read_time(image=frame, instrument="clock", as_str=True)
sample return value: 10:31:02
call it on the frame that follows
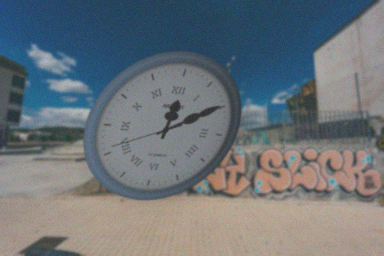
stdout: 12:09:41
